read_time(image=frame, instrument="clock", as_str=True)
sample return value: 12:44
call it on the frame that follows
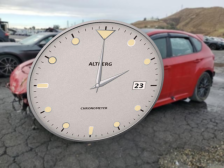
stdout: 2:00
